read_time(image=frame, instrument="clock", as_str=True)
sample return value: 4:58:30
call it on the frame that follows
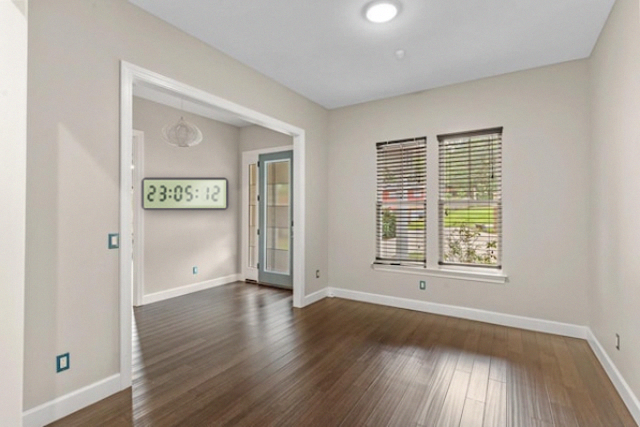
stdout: 23:05:12
